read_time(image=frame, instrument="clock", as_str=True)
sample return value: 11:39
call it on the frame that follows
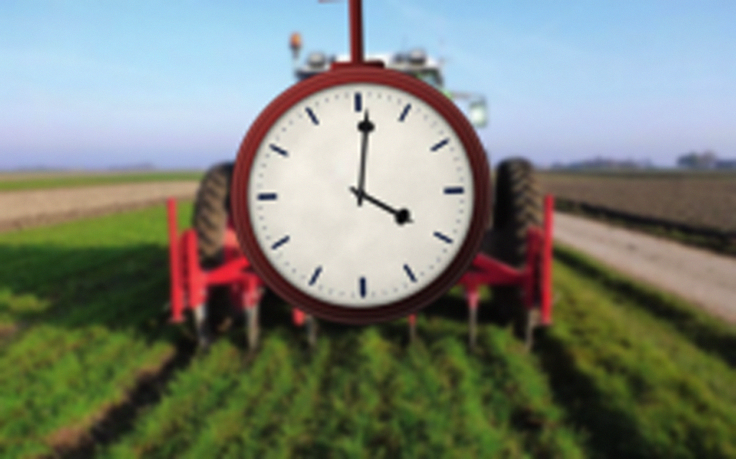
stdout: 4:01
